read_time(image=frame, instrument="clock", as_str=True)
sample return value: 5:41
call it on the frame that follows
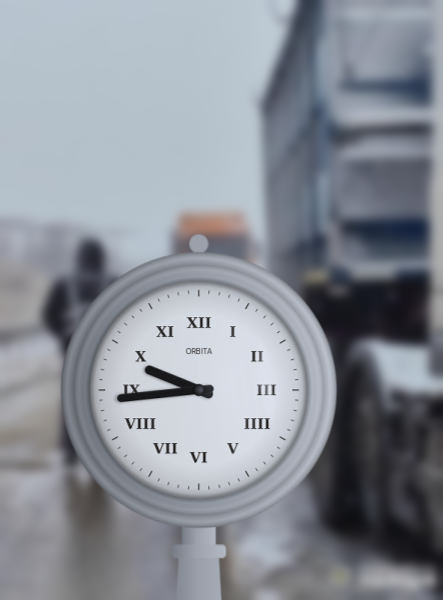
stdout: 9:44
